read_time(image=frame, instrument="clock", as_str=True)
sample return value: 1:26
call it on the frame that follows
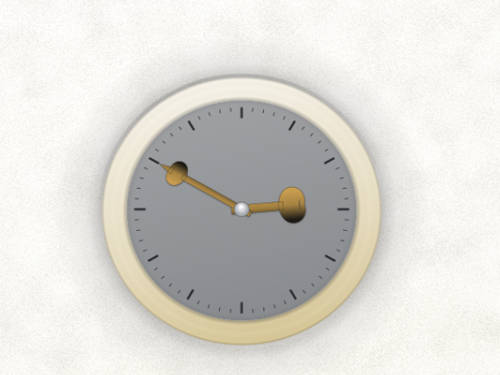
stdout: 2:50
